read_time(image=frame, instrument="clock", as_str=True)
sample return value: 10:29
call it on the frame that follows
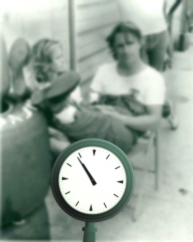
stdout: 10:54
